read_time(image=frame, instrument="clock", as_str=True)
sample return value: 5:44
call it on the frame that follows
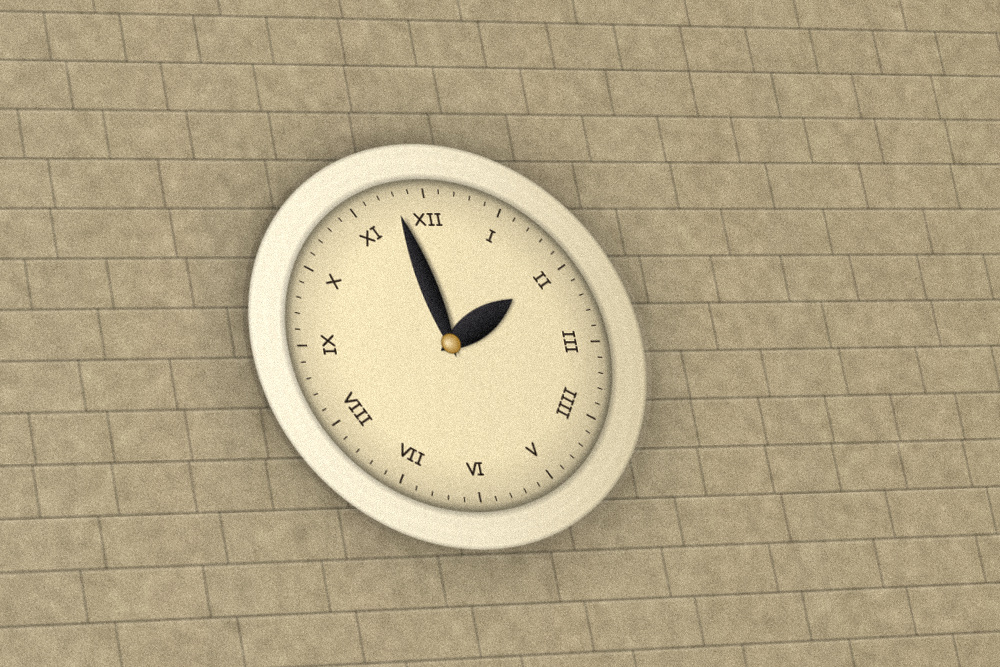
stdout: 1:58
